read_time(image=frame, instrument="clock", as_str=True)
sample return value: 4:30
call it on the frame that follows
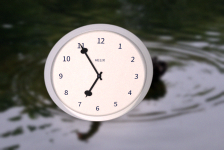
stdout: 6:55
